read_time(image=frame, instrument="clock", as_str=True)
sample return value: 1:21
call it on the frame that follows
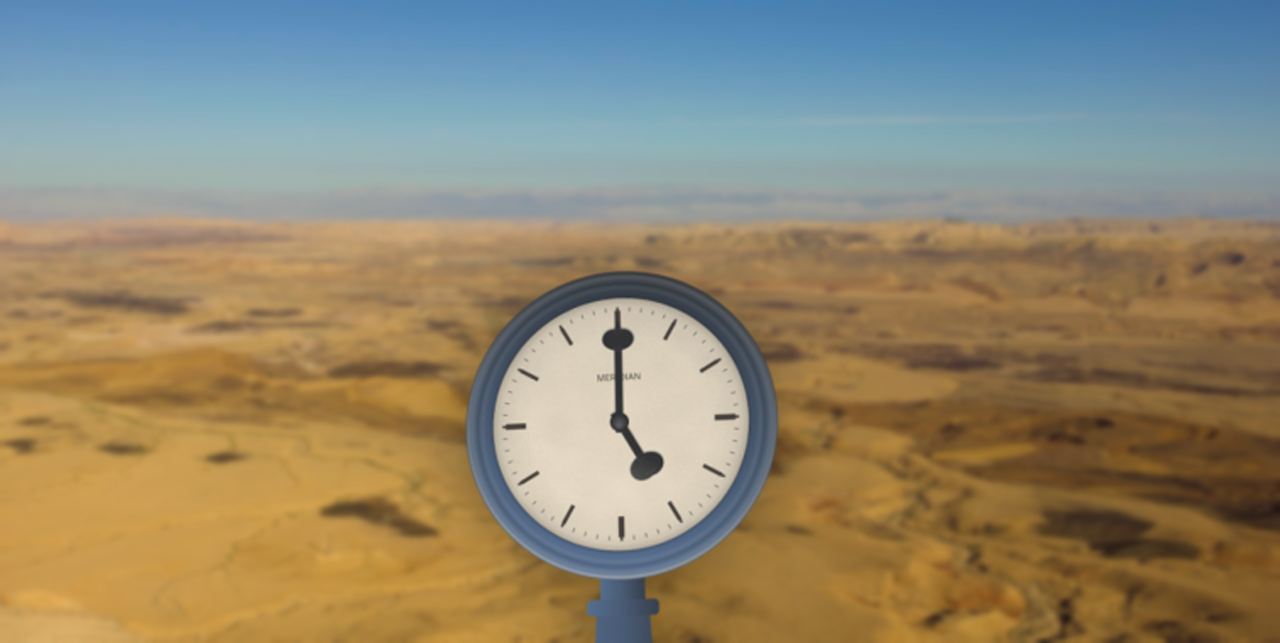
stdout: 5:00
